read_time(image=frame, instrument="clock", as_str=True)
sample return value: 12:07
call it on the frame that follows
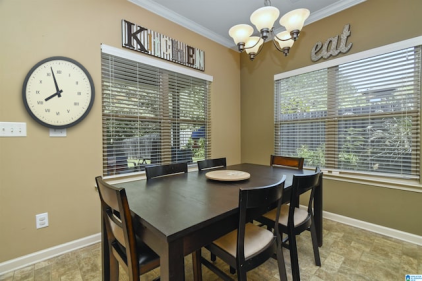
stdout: 7:57
